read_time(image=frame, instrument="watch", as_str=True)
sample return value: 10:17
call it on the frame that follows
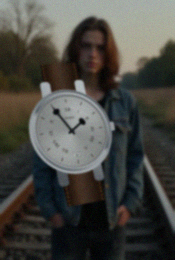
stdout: 1:55
